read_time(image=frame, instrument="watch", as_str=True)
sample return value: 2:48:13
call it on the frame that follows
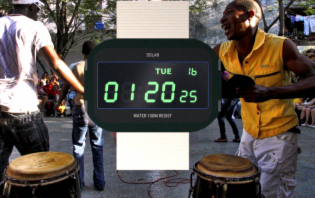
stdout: 1:20:25
